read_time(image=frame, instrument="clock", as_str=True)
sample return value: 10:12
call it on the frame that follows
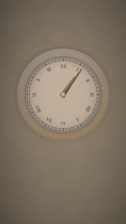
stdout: 1:06
